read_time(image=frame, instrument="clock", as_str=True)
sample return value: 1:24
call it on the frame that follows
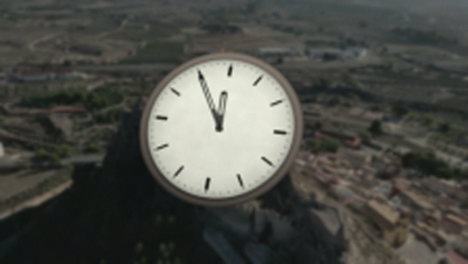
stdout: 11:55
